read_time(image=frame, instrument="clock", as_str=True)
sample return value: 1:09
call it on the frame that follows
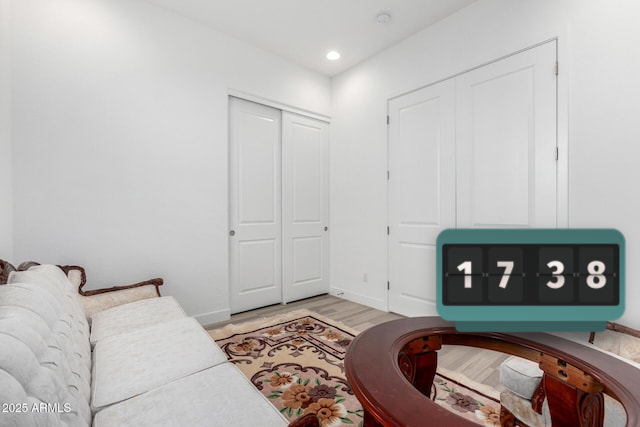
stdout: 17:38
